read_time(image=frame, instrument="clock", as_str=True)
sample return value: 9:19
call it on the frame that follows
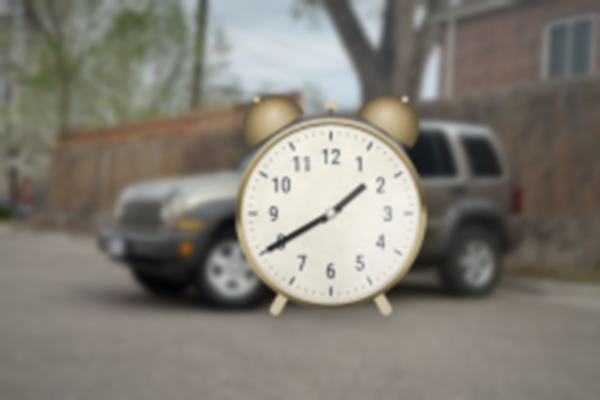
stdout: 1:40
